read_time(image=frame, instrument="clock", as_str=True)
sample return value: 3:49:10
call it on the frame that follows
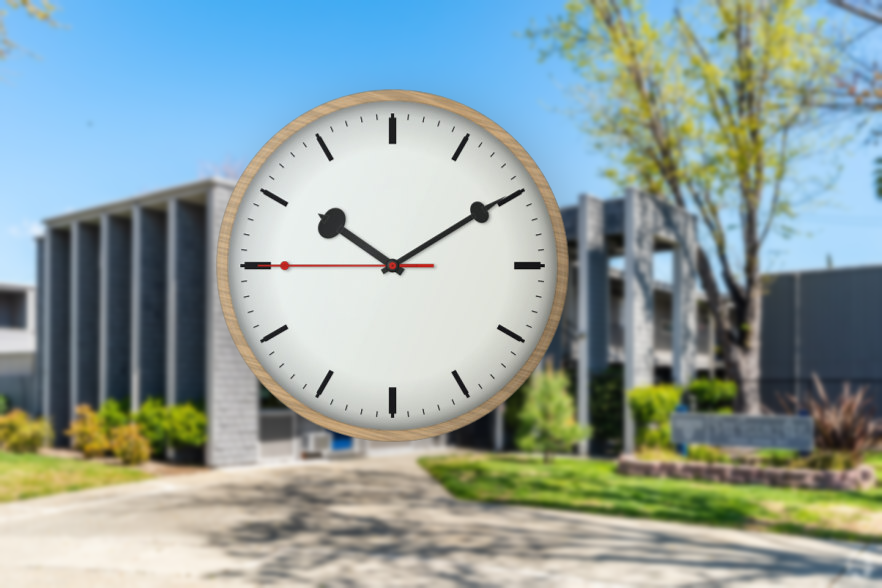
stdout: 10:09:45
